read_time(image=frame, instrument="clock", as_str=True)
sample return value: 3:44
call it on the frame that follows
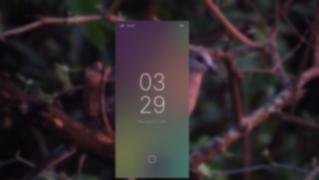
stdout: 3:29
